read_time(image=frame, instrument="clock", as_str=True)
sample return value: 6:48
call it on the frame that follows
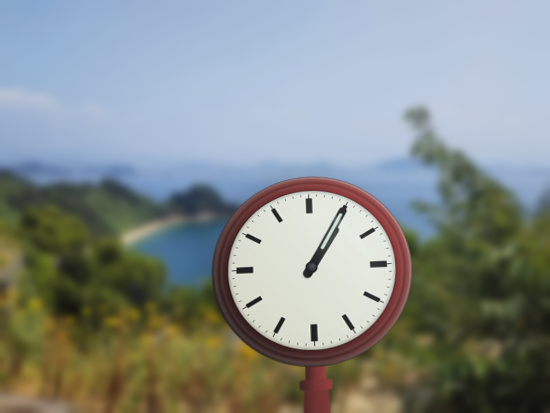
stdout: 1:05
